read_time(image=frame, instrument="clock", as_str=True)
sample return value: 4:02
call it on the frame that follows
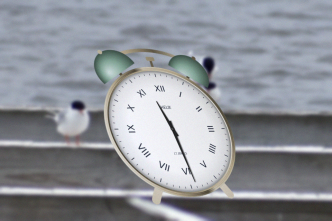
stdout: 11:29
